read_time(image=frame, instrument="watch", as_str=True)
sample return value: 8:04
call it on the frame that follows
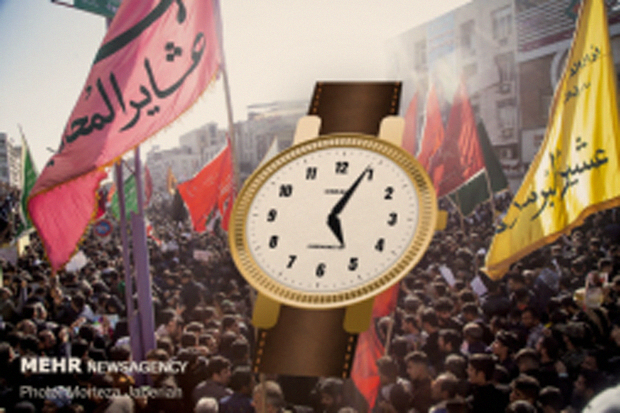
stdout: 5:04
